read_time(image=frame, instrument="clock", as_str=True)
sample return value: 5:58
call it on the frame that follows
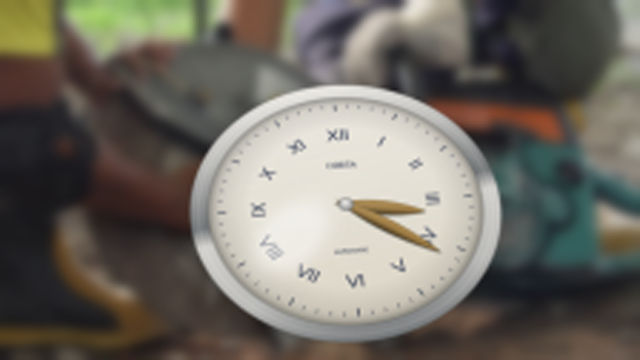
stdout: 3:21
